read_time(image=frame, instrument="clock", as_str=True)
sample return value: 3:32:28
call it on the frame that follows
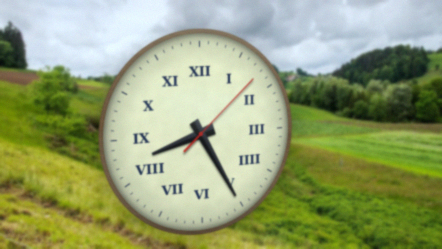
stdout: 8:25:08
